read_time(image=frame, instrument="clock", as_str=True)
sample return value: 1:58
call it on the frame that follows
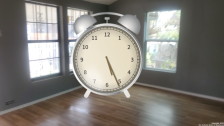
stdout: 5:26
